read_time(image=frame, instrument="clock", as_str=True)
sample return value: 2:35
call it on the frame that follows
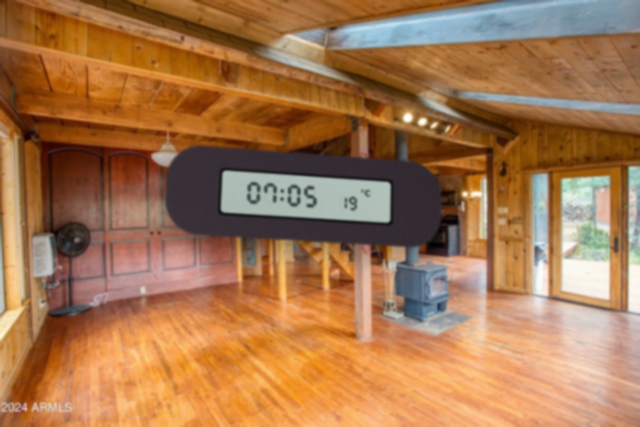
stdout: 7:05
